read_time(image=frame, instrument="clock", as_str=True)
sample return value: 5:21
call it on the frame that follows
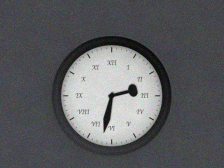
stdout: 2:32
